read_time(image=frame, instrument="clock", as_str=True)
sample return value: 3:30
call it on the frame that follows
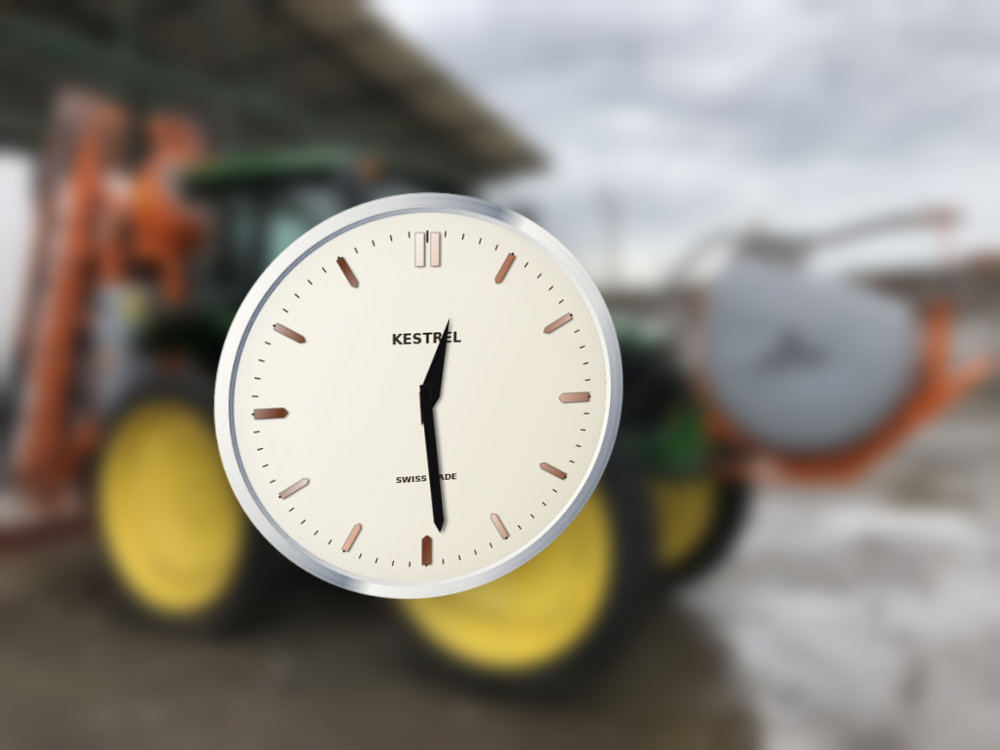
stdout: 12:29
